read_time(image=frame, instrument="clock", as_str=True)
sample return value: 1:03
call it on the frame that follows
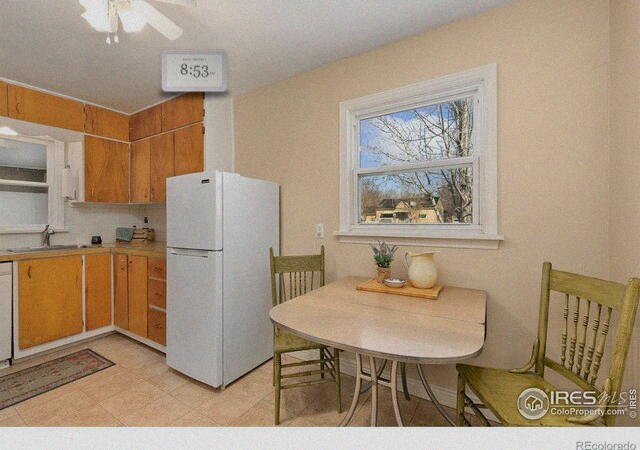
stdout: 8:53
